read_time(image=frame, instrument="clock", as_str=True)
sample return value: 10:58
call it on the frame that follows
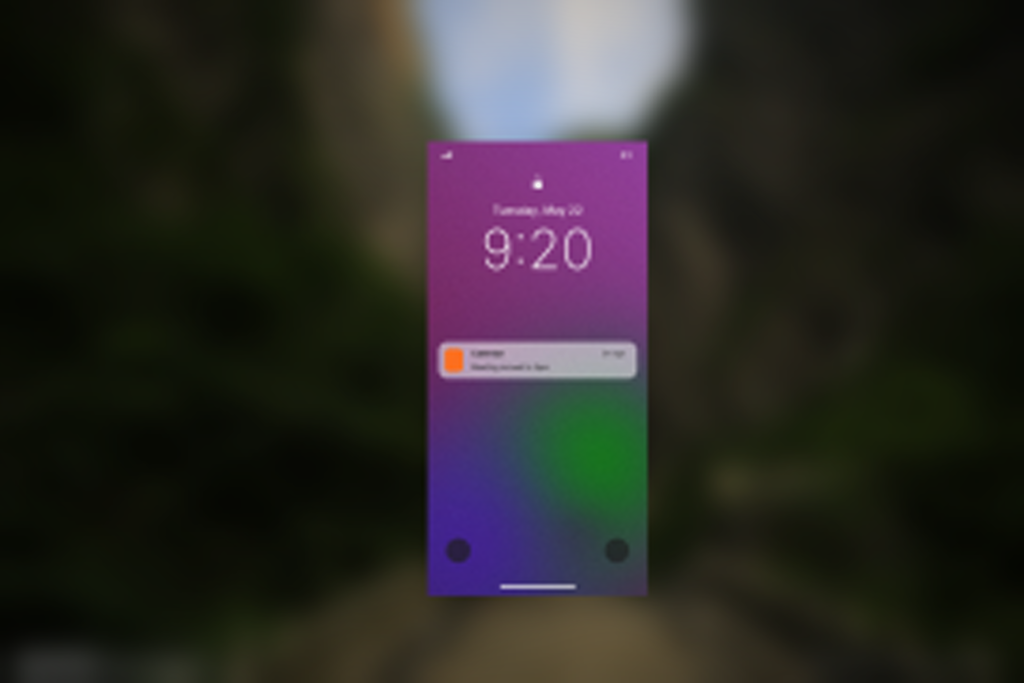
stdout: 9:20
